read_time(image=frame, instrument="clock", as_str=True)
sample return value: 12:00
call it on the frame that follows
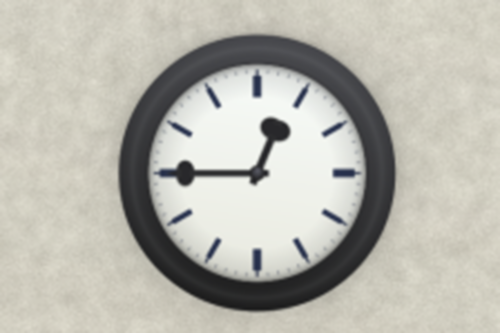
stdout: 12:45
